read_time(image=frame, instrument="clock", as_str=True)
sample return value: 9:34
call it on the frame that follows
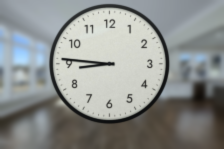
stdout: 8:46
